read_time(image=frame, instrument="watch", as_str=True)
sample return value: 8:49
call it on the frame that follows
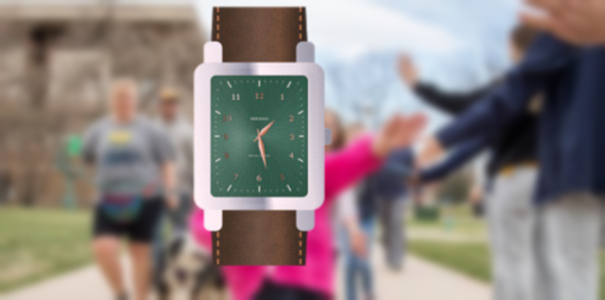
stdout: 1:28
